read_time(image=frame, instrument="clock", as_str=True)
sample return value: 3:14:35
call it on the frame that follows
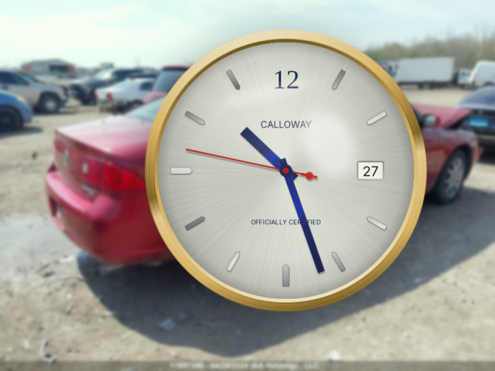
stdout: 10:26:47
